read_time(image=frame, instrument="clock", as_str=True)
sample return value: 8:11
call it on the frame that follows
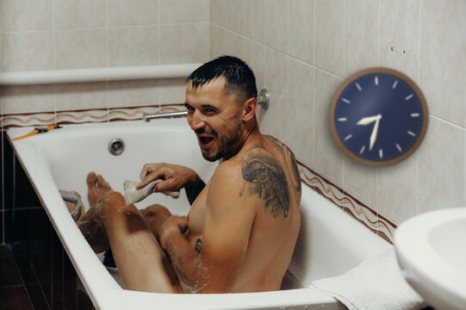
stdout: 8:33
